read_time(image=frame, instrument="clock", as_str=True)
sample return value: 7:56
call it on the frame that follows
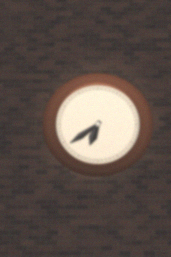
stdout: 6:39
